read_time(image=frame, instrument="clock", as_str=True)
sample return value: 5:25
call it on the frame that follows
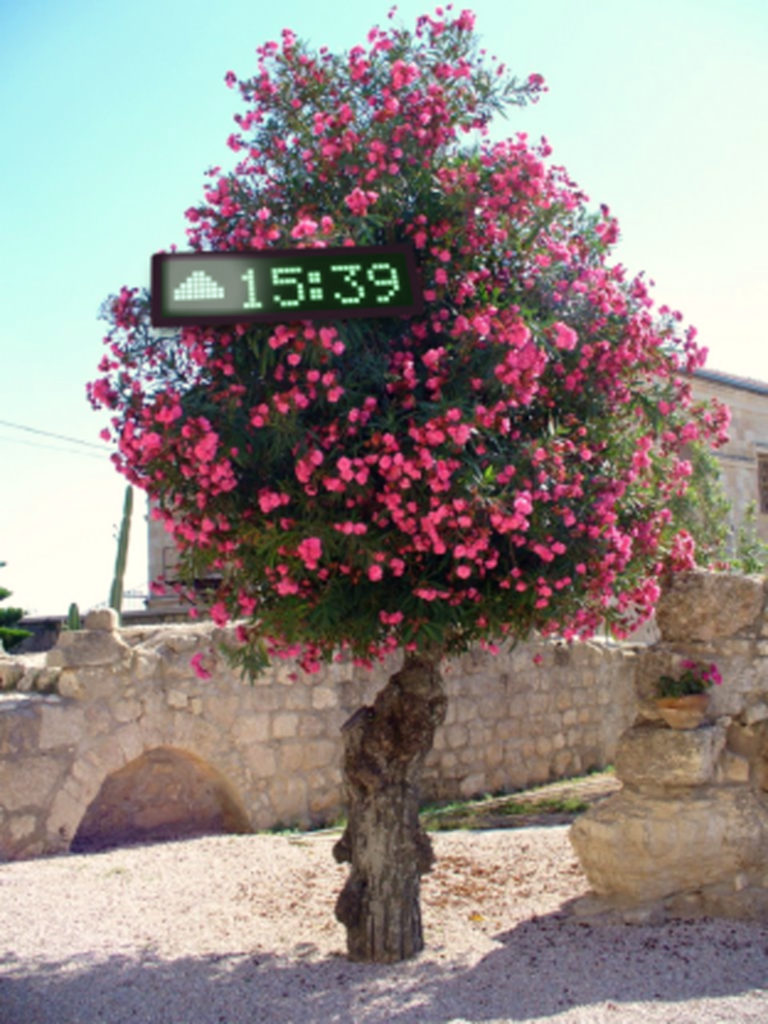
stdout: 15:39
